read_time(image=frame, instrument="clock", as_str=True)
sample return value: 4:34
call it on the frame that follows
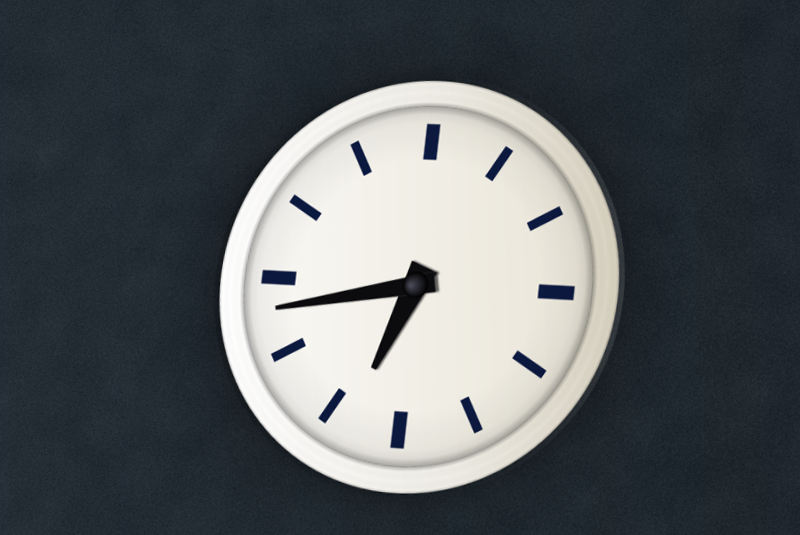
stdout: 6:43
